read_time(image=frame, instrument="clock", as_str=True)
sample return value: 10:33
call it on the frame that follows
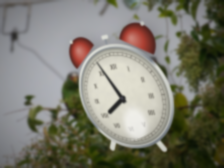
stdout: 7:56
